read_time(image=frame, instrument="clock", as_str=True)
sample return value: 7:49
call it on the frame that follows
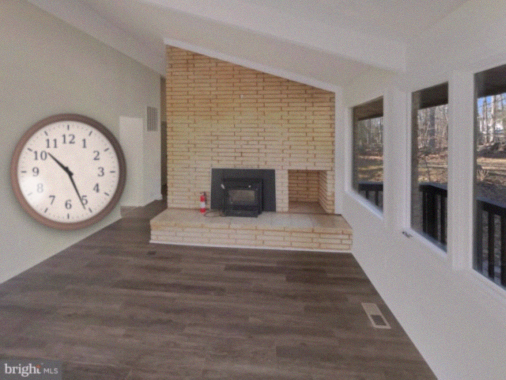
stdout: 10:26
